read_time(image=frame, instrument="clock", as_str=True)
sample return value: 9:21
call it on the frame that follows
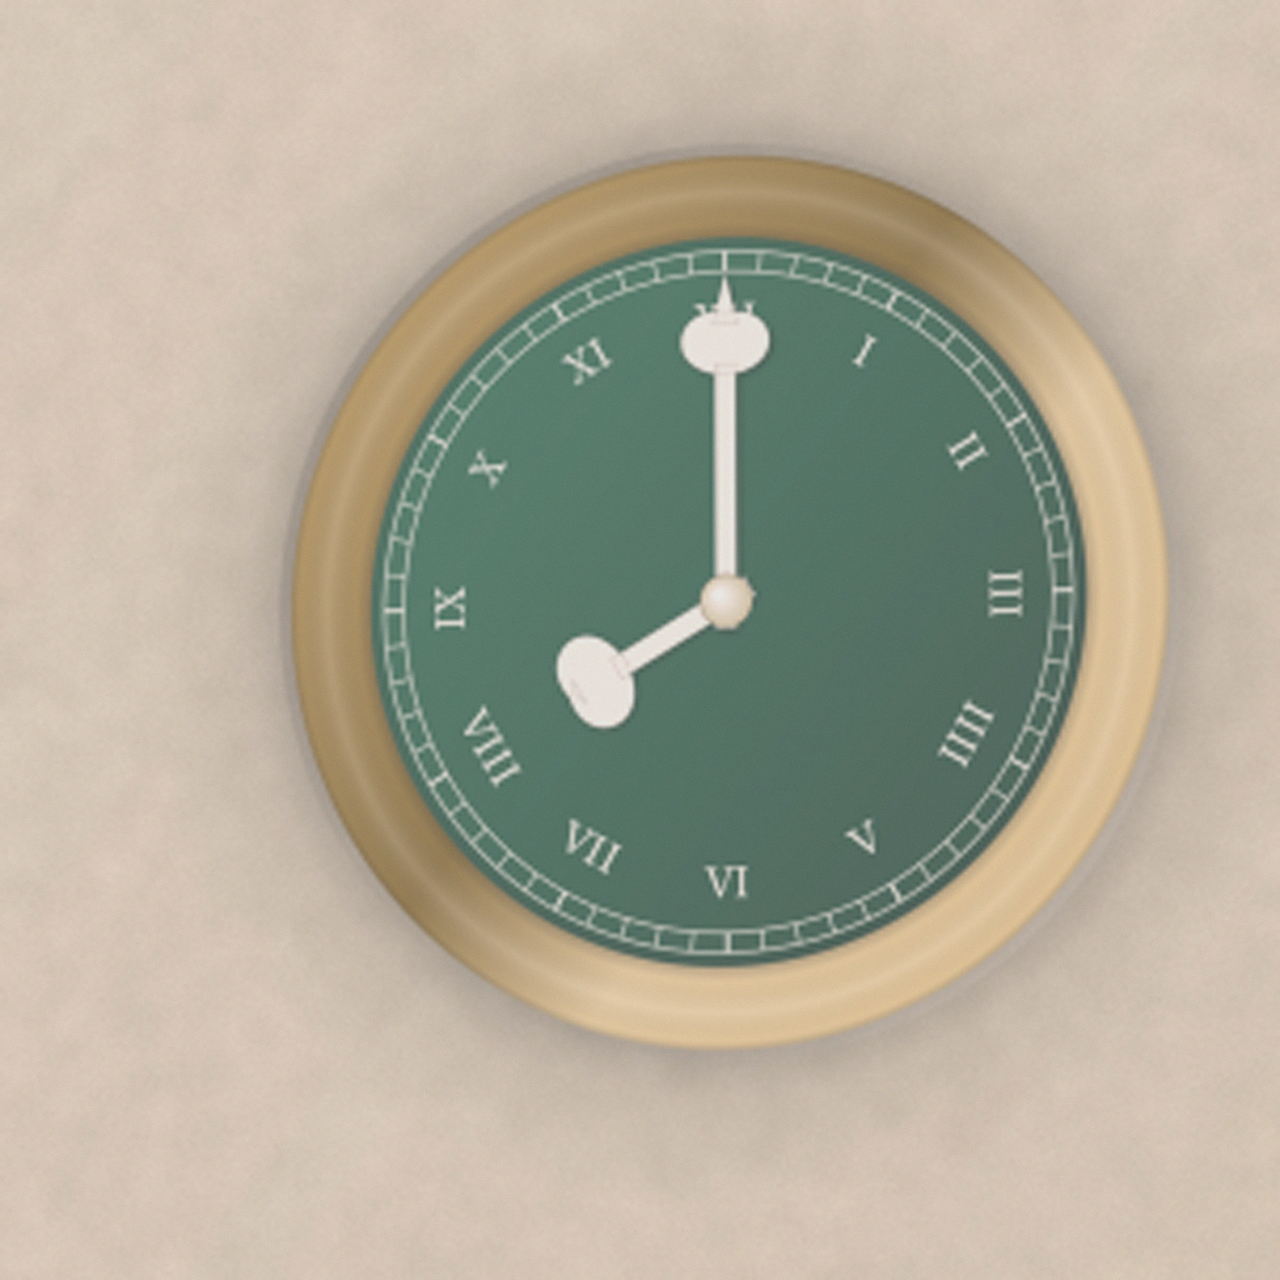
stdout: 8:00
